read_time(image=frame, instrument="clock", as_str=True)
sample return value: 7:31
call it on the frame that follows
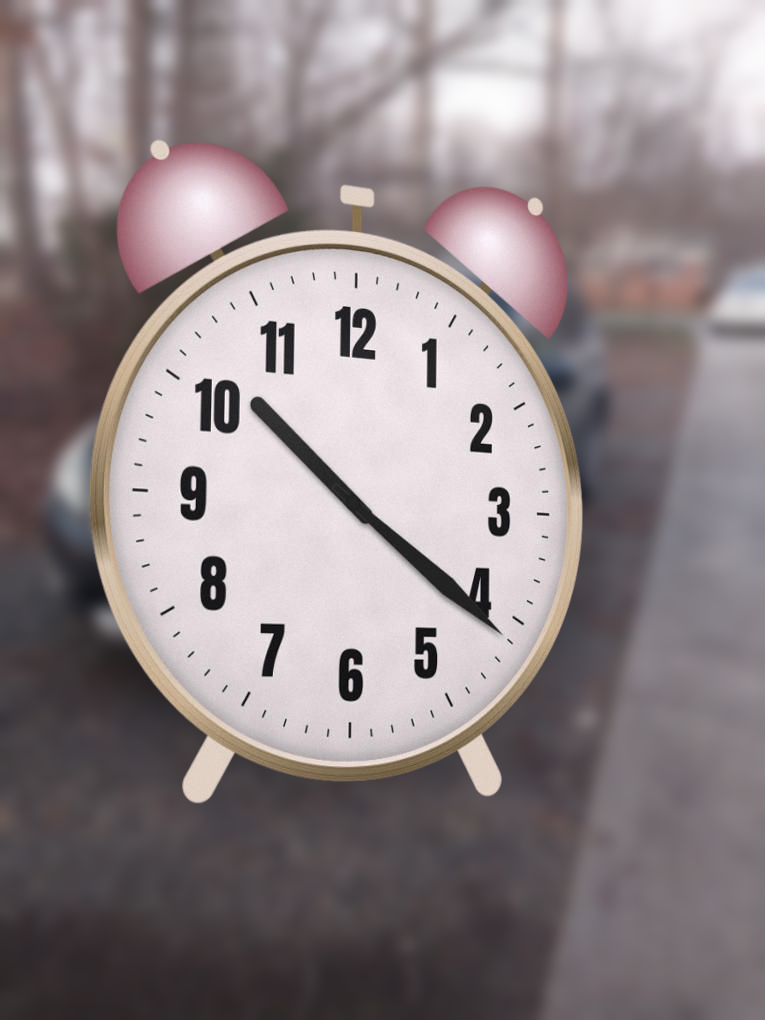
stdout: 10:21
